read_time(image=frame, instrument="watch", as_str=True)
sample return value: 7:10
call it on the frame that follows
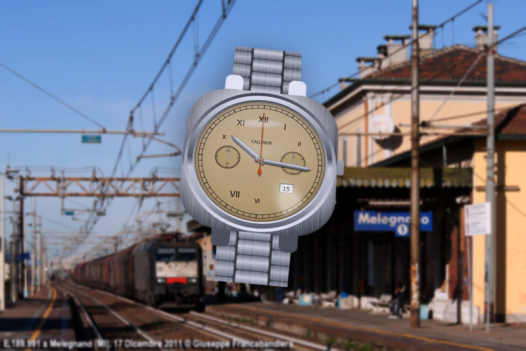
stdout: 10:16
